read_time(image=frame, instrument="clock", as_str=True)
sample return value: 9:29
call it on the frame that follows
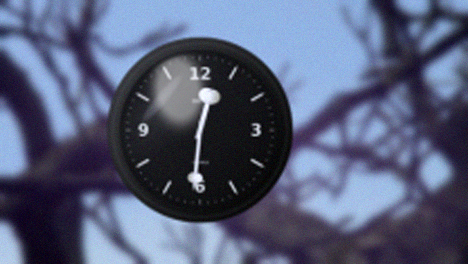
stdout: 12:31
